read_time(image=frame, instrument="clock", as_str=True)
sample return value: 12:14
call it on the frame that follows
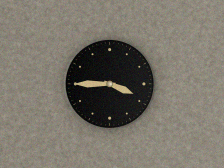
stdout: 3:45
